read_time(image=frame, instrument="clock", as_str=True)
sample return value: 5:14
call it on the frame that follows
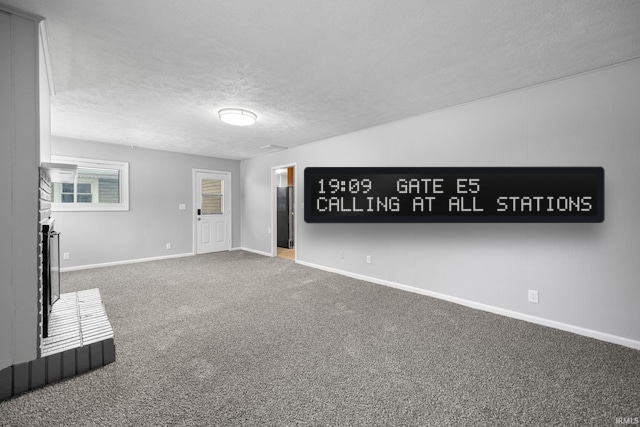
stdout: 19:09
